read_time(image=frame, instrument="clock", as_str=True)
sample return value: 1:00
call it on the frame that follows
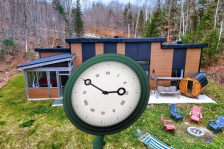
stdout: 2:50
